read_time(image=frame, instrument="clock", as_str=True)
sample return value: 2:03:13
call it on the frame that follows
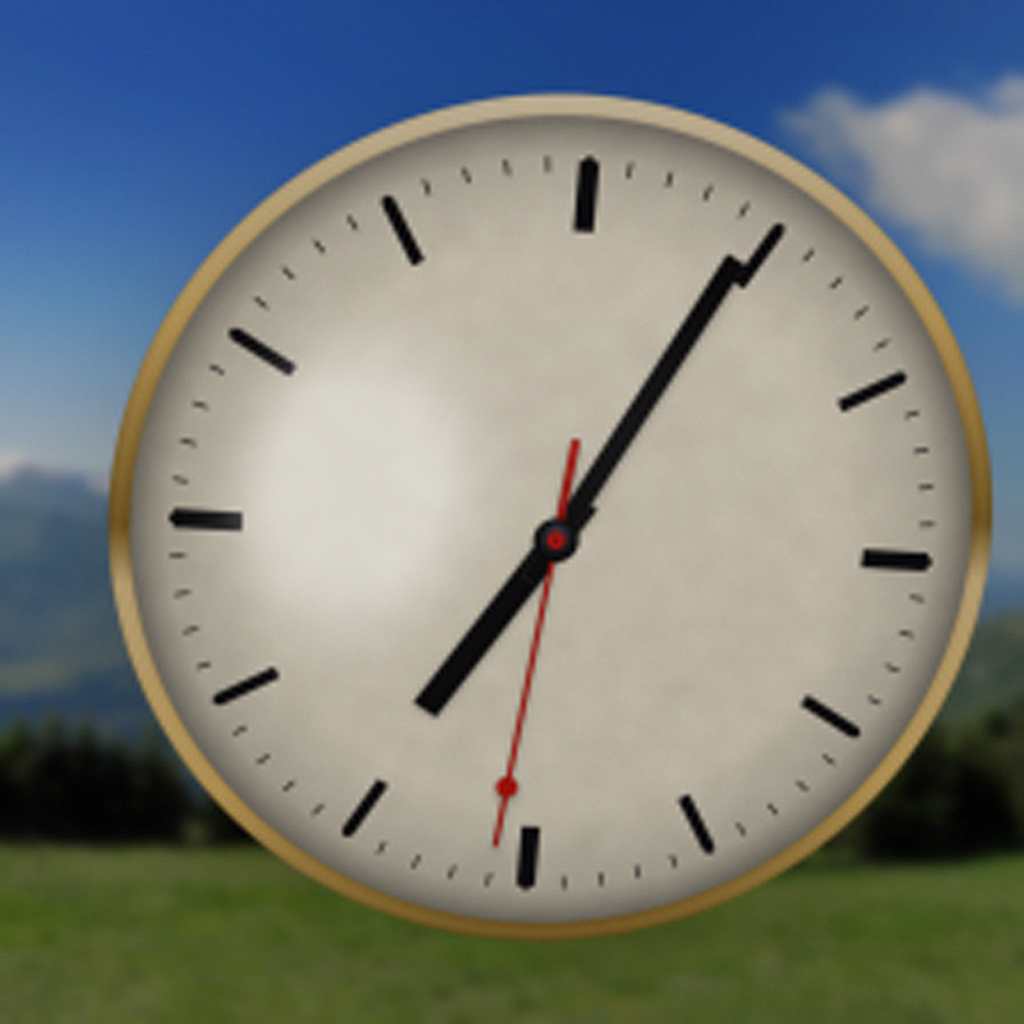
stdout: 7:04:31
